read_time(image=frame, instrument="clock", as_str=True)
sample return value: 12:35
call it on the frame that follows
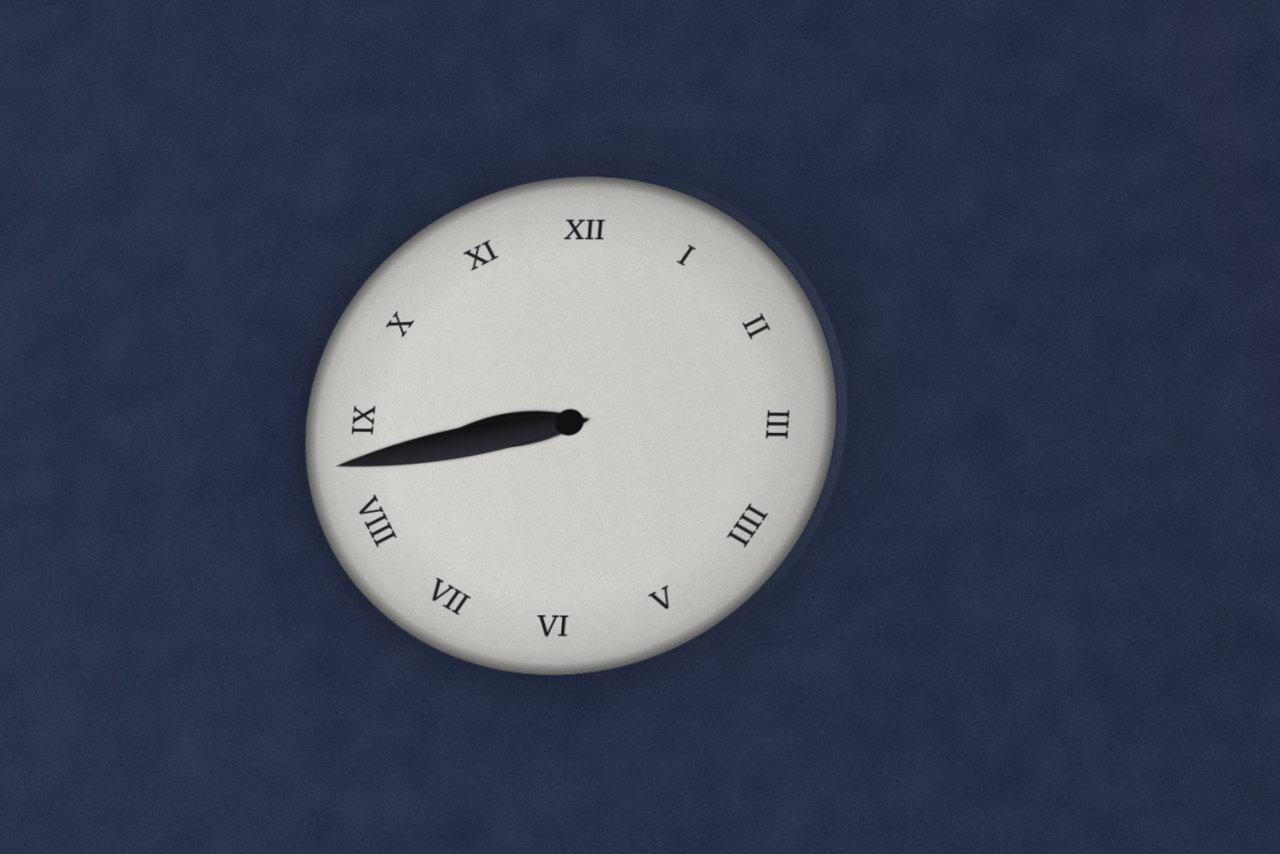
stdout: 8:43
